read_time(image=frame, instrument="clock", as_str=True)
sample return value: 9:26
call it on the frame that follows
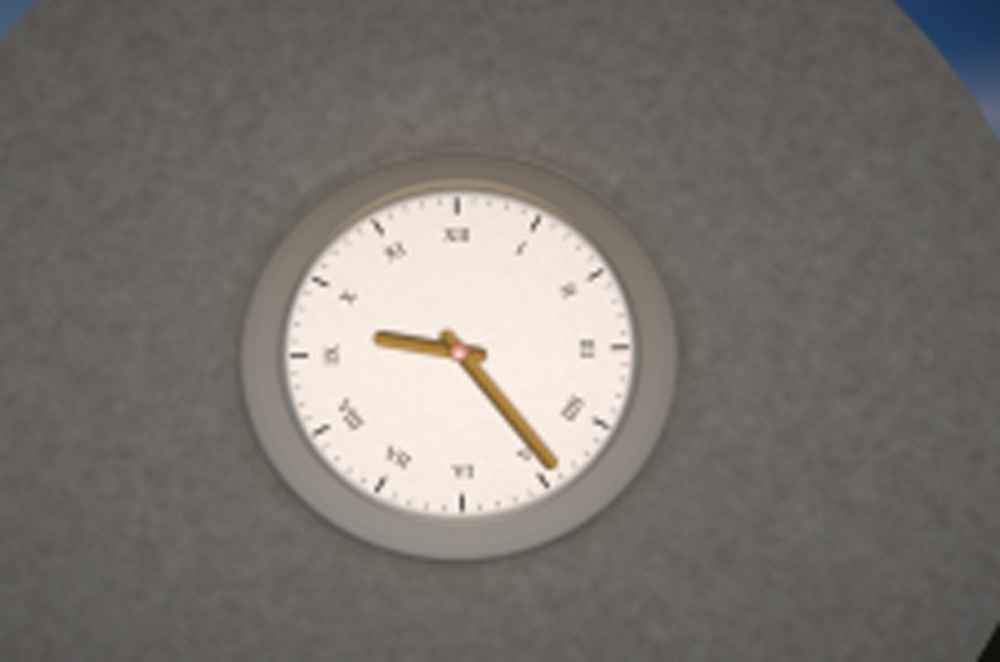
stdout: 9:24
